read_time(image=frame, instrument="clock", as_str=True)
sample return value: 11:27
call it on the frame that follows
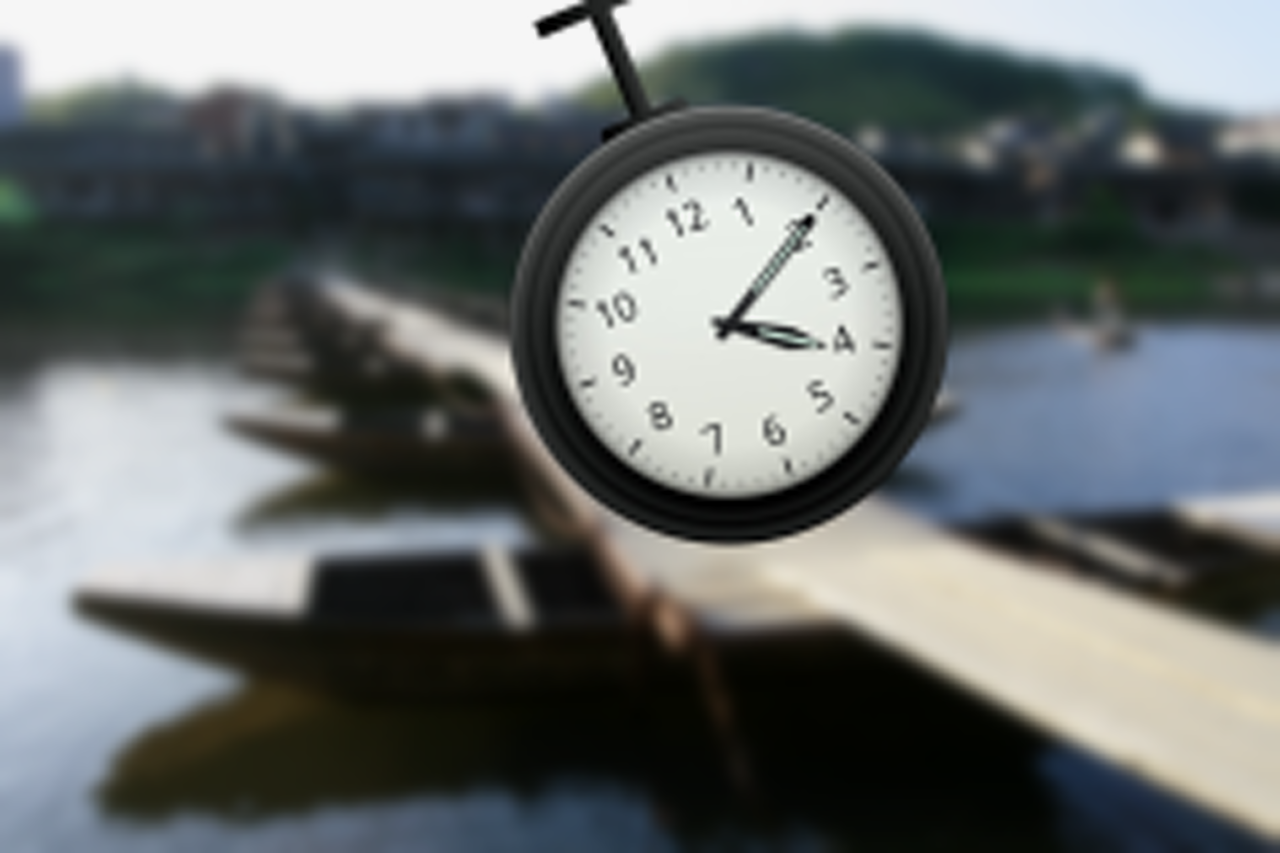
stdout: 4:10
